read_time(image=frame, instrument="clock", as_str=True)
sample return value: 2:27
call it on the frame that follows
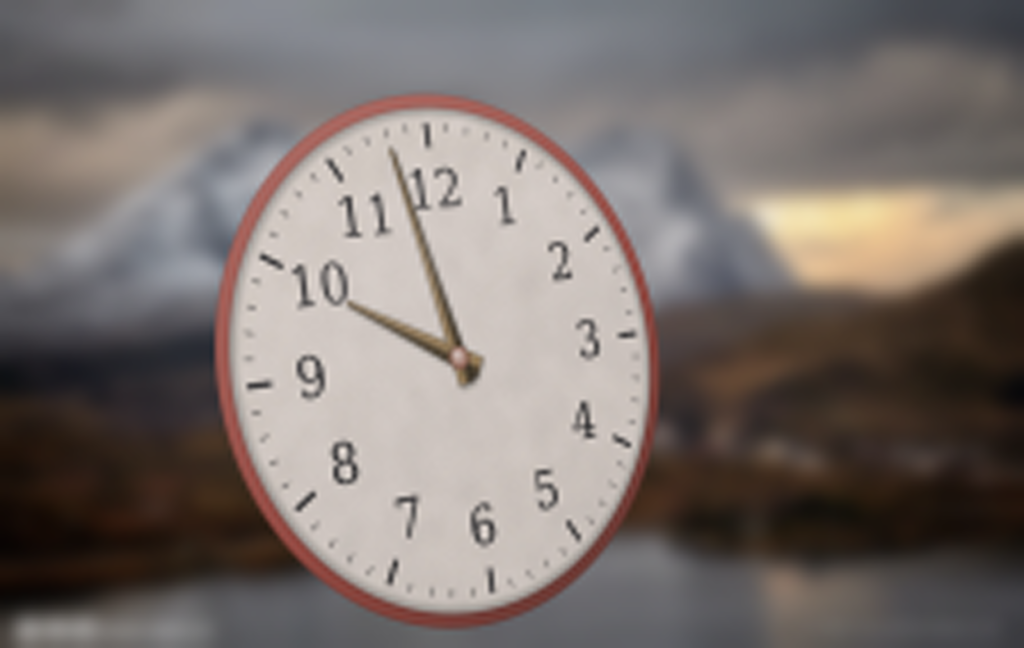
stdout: 9:58
